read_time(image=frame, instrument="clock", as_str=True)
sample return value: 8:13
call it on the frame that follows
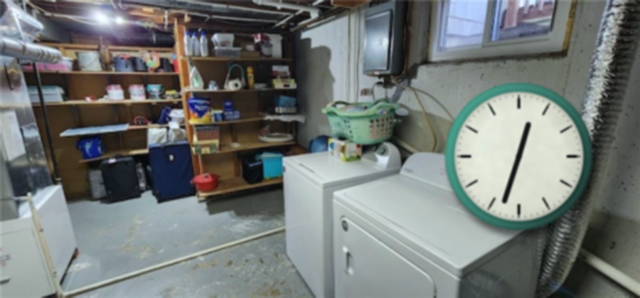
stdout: 12:33
